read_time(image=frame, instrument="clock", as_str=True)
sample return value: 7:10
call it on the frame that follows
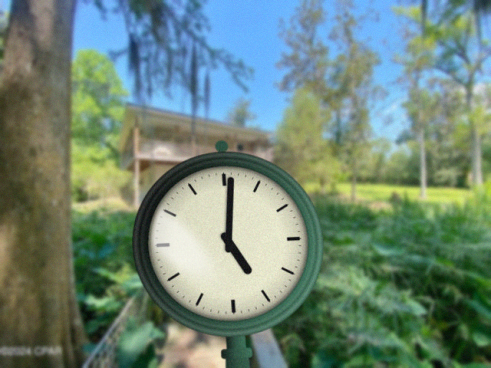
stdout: 5:01
